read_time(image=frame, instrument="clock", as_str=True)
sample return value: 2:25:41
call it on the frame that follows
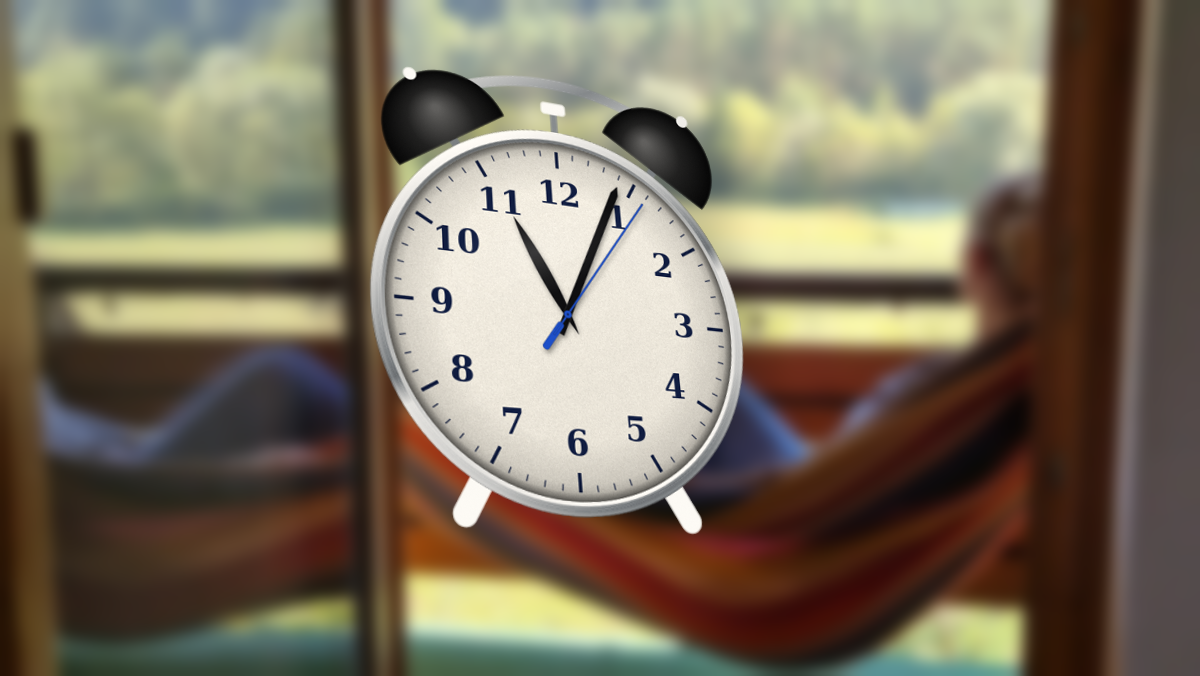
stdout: 11:04:06
